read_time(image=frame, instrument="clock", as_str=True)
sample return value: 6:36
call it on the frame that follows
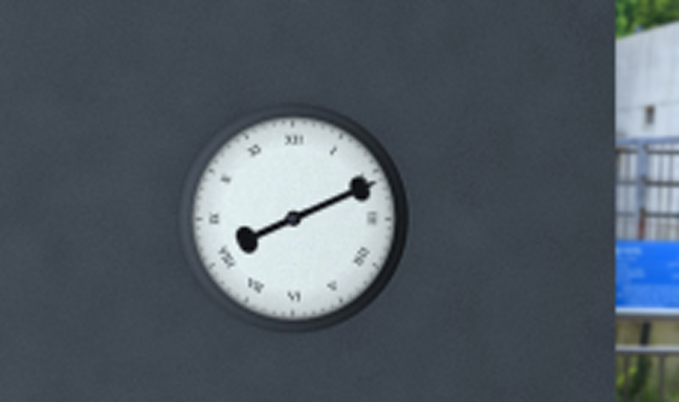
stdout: 8:11
